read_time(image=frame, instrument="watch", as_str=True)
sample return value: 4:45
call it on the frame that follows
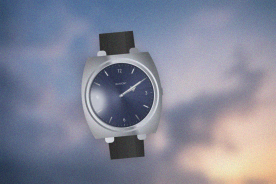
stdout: 2:10
